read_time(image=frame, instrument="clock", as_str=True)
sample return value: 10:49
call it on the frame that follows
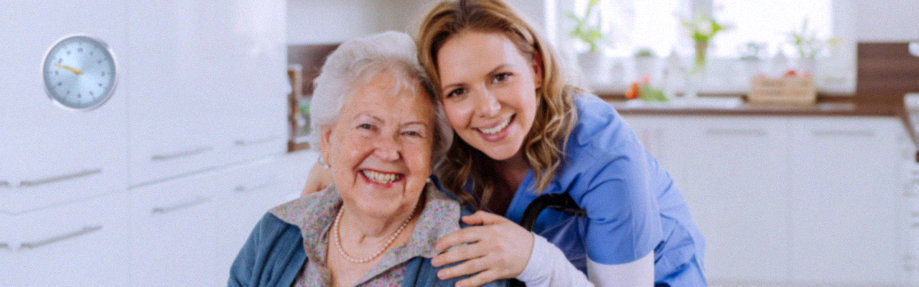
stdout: 9:48
